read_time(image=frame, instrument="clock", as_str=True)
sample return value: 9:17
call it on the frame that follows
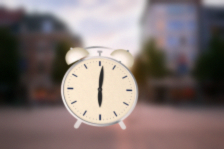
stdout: 6:01
